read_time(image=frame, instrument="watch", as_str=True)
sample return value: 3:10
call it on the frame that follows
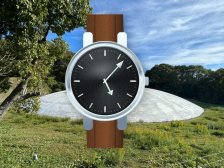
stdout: 5:07
